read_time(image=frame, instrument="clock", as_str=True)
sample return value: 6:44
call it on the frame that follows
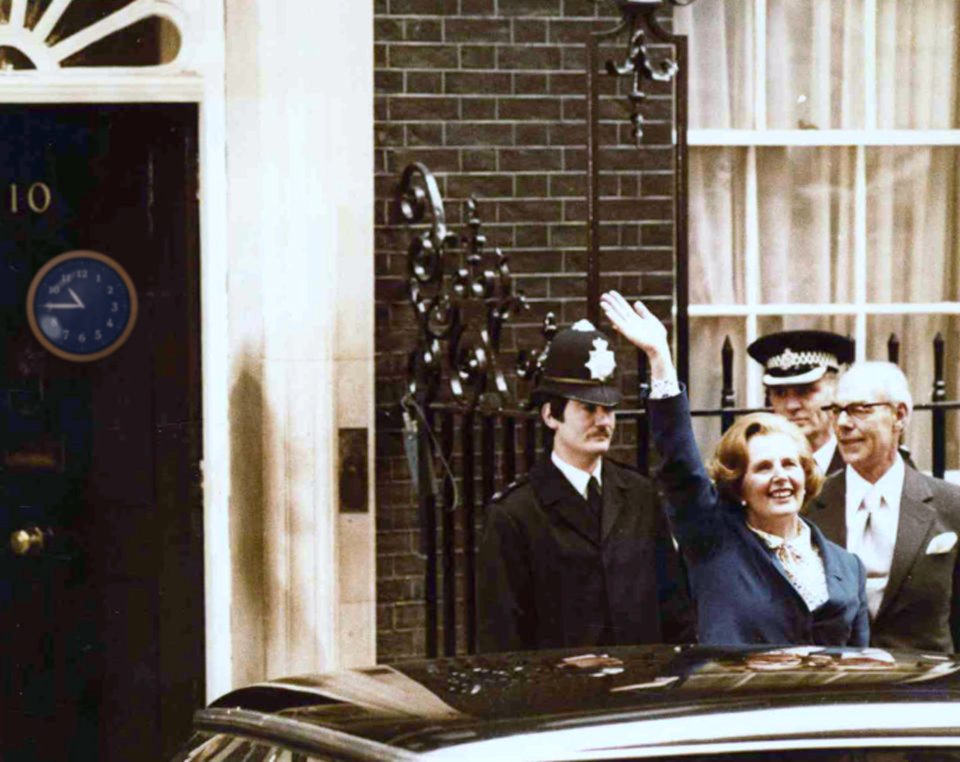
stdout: 10:45
